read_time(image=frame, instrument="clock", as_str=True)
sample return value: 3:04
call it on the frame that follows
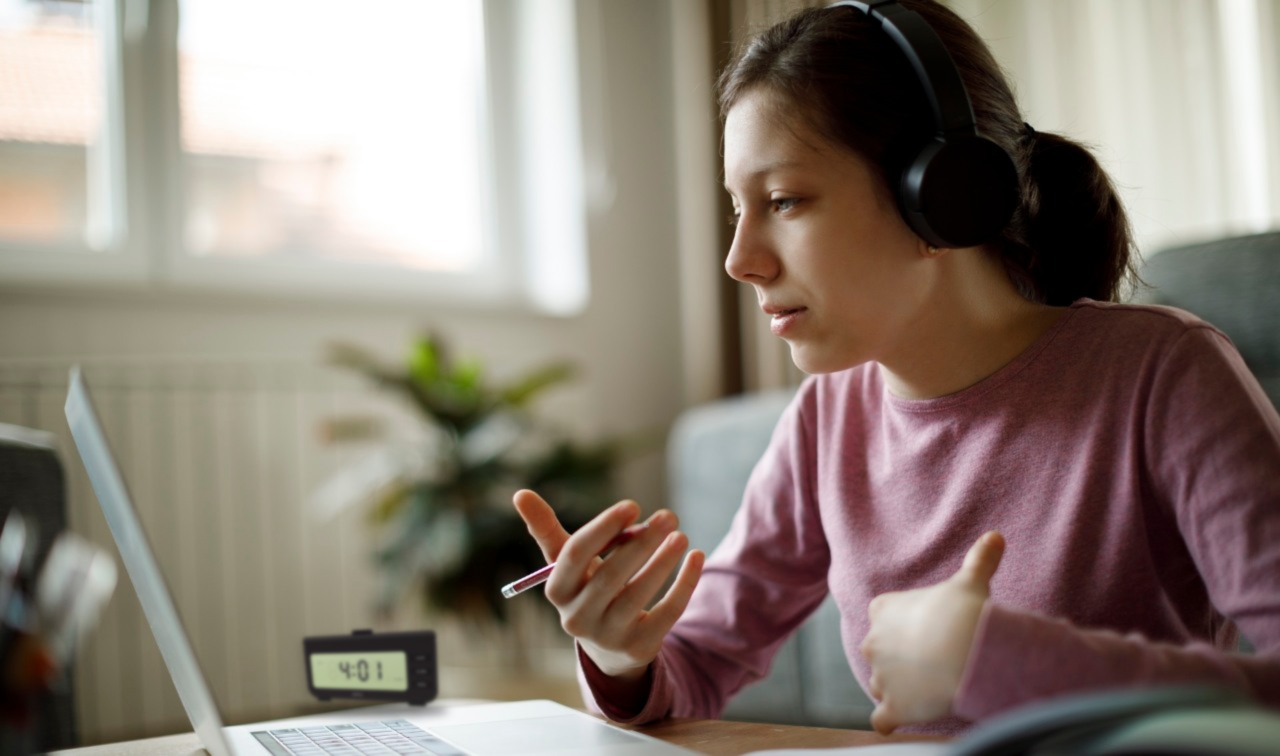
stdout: 4:01
